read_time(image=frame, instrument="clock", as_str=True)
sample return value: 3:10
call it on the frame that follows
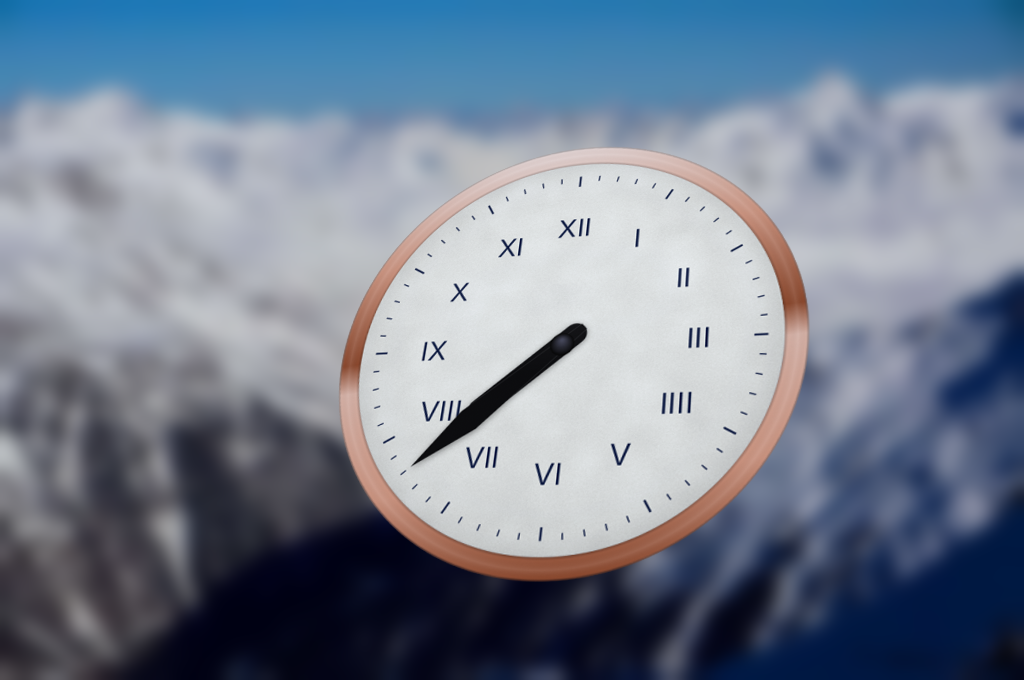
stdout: 7:38
